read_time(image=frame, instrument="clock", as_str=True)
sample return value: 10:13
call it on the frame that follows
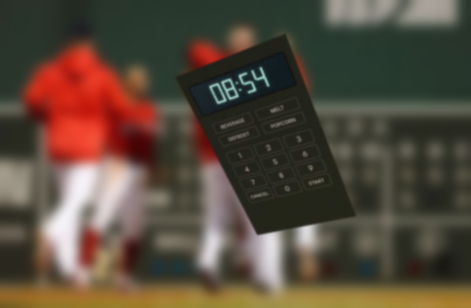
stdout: 8:54
